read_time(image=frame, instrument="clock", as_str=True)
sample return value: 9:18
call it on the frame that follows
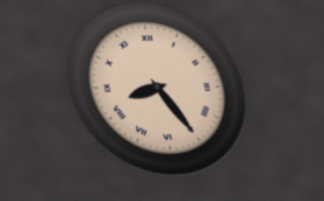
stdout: 8:25
